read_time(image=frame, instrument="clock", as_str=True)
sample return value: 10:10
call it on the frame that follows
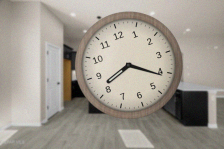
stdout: 8:21
